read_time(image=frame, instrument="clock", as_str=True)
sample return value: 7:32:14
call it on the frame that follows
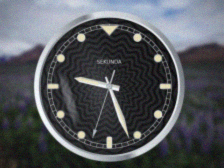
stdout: 9:26:33
